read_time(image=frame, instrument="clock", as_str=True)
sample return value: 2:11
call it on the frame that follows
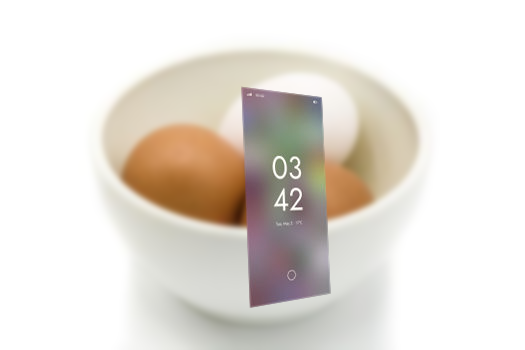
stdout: 3:42
